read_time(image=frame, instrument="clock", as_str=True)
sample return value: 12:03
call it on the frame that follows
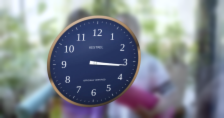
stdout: 3:16
